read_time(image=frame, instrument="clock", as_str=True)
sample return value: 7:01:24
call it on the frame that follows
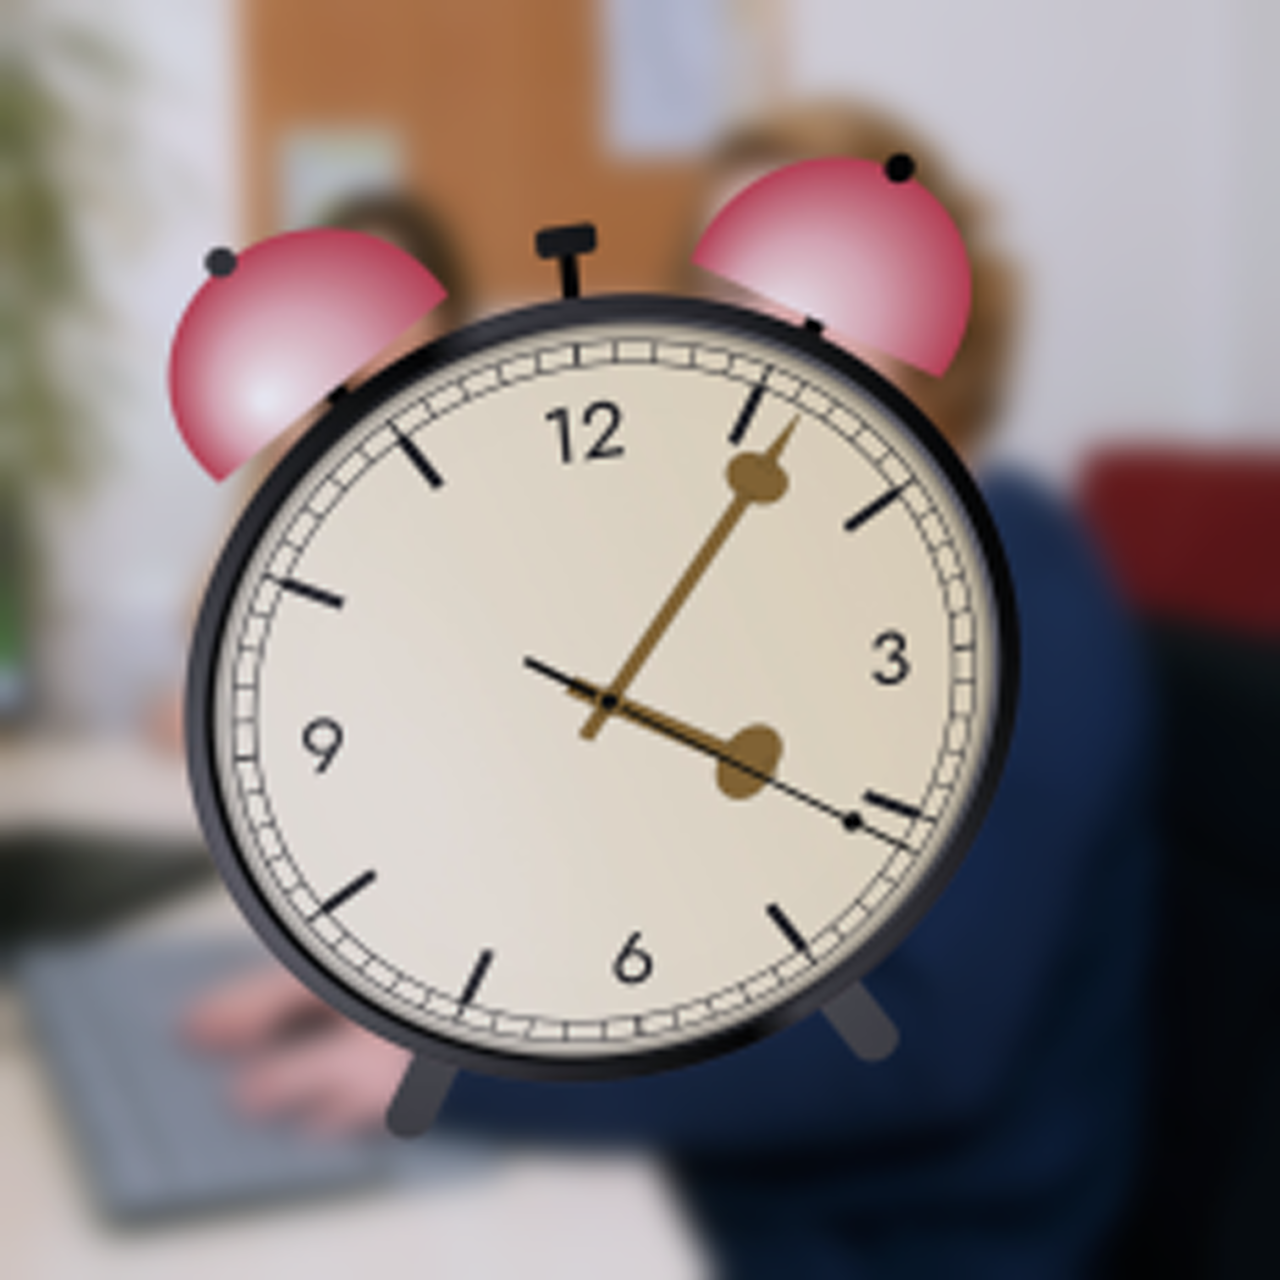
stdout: 4:06:21
